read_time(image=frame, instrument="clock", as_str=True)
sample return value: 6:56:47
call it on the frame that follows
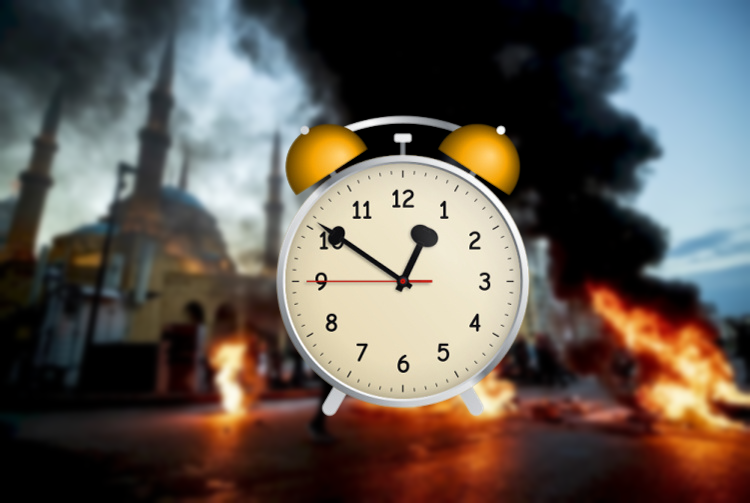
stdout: 12:50:45
